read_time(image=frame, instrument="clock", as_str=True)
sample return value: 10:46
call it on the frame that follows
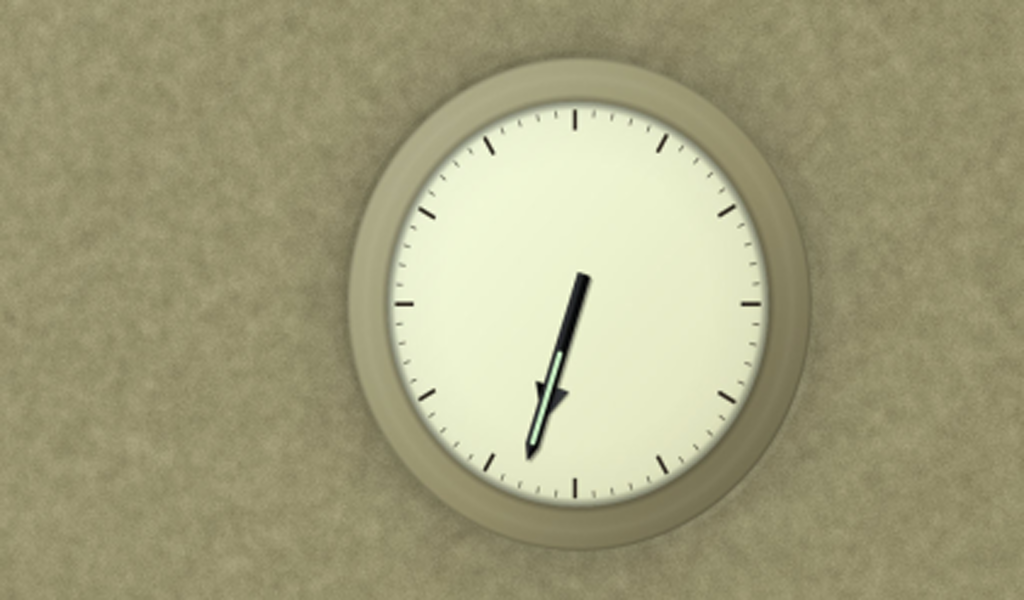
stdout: 6:33
